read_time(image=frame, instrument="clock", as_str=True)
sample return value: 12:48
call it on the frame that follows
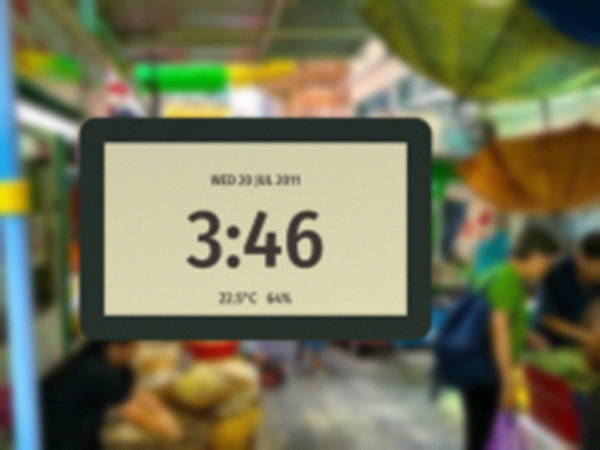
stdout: 3:46
